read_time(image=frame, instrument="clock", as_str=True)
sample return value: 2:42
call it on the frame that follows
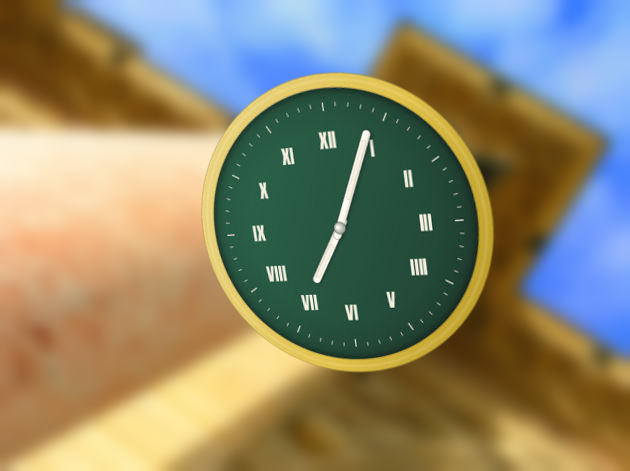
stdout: 7:04
